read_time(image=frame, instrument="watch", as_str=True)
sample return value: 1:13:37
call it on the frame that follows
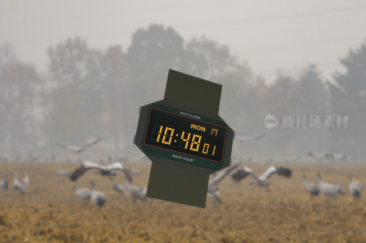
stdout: 10:48:01
